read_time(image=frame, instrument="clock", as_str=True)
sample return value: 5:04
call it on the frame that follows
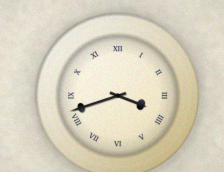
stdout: 3:42
